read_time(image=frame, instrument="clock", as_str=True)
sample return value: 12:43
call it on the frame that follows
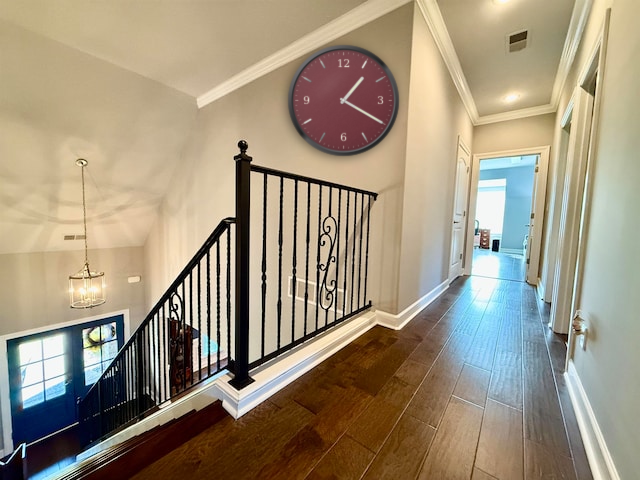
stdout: 1:20
